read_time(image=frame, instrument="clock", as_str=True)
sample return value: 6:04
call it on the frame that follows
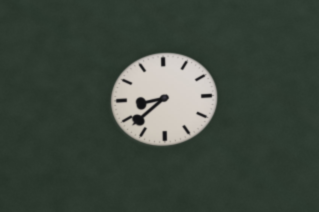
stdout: 8:38
